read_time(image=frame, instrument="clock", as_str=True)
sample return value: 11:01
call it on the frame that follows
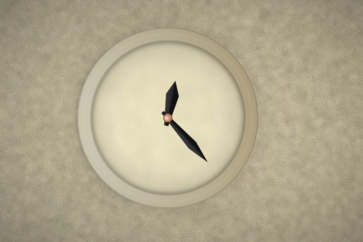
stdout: 12:23
